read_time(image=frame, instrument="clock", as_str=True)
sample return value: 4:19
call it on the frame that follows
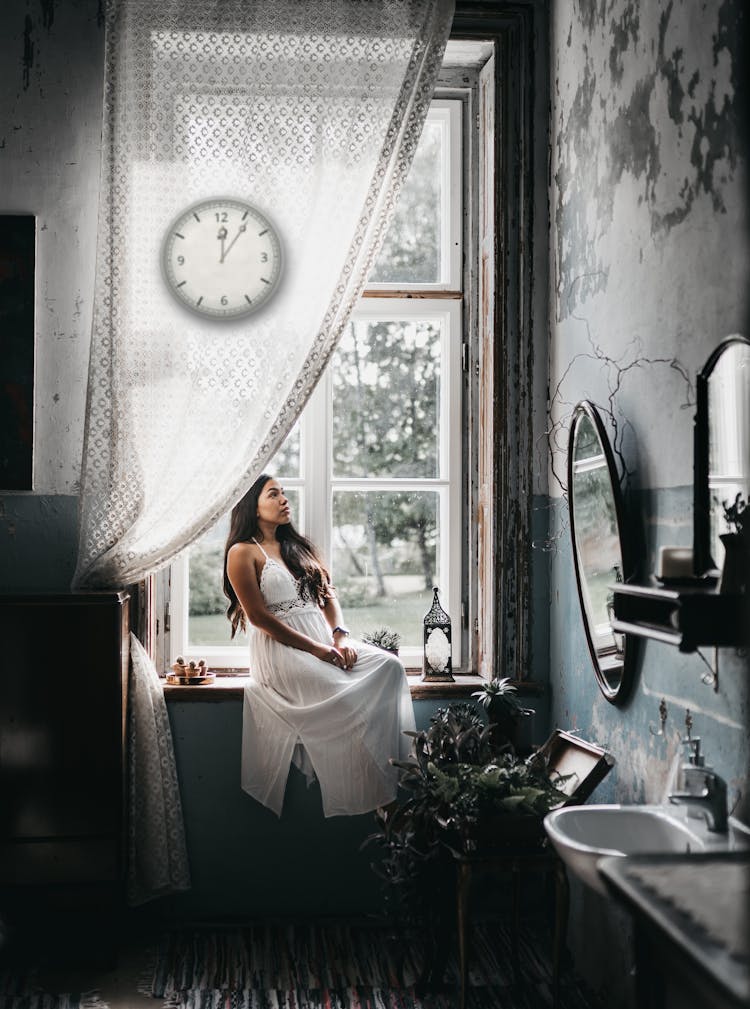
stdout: 12:06
